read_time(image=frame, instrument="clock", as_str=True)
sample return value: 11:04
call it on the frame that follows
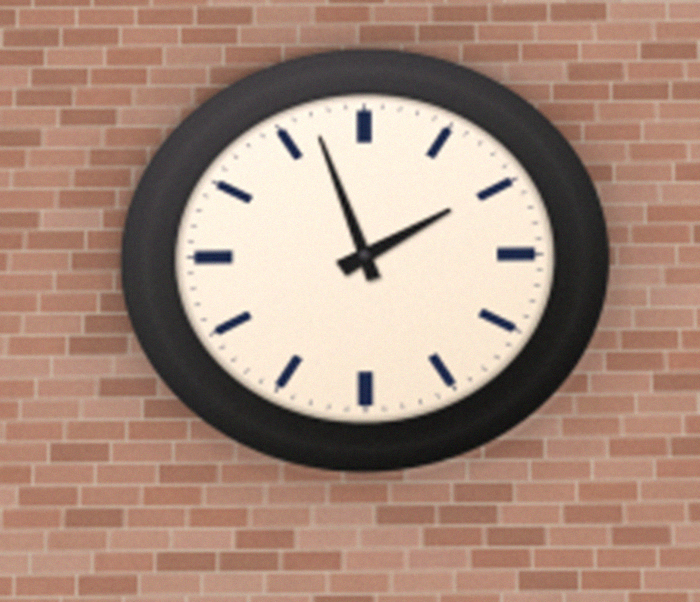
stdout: 1:57
